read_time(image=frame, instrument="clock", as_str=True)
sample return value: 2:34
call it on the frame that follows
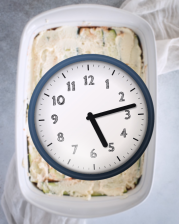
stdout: 5:13
